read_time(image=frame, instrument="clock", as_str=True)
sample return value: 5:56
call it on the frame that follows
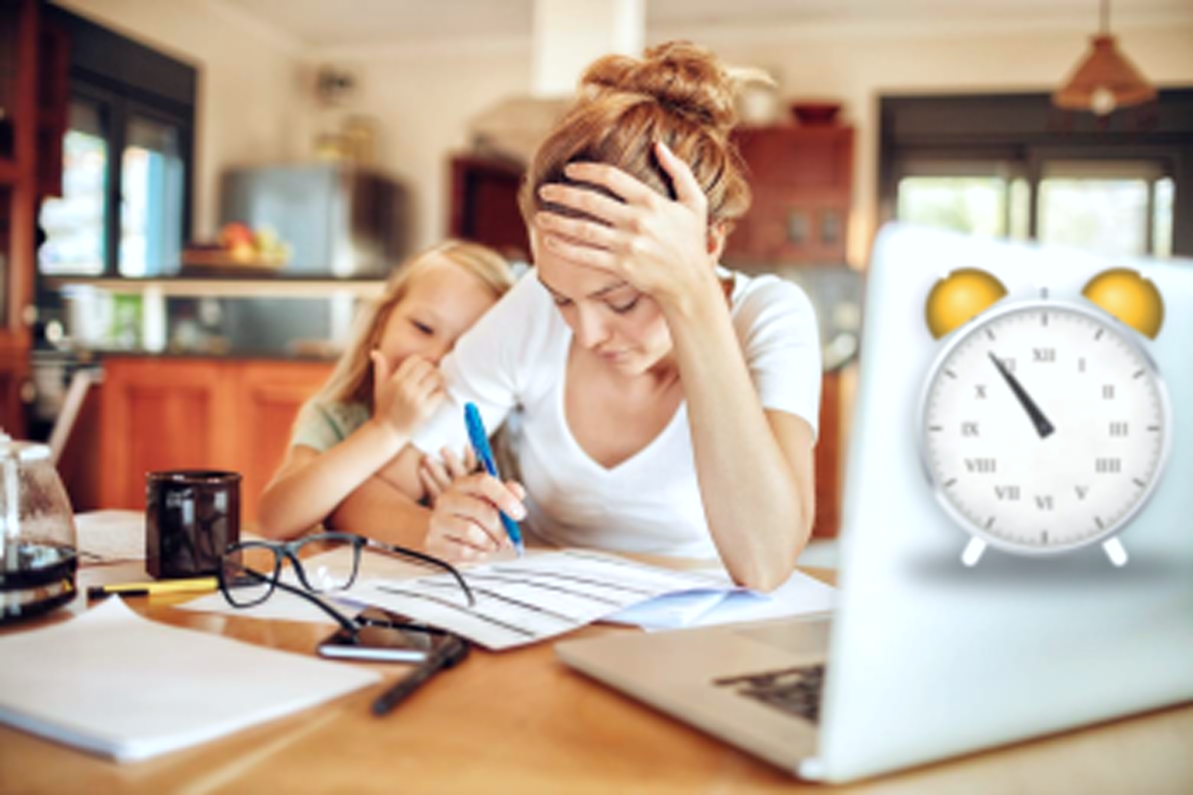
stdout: 10:54
